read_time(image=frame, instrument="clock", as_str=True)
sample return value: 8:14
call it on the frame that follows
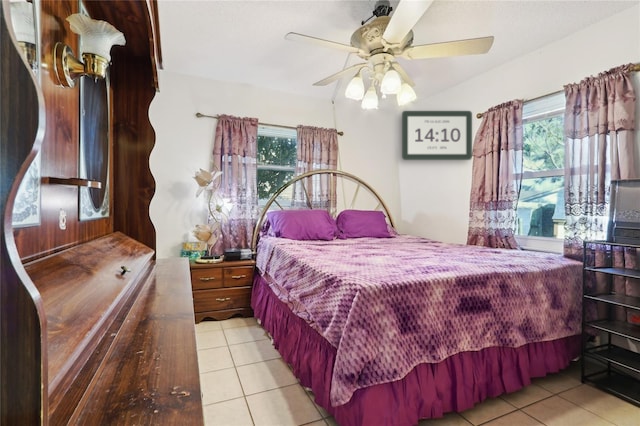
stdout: 14:10
